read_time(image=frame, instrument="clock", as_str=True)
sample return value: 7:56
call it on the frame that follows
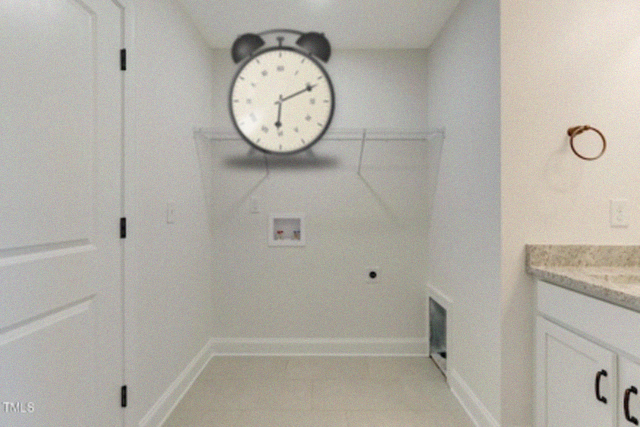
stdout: 6:11
